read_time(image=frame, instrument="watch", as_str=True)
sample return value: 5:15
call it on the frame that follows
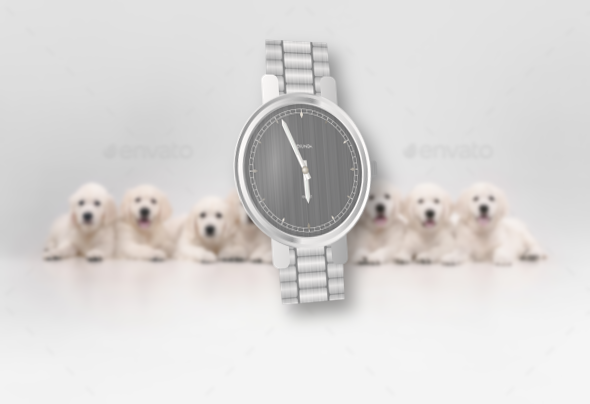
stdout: 5:56
